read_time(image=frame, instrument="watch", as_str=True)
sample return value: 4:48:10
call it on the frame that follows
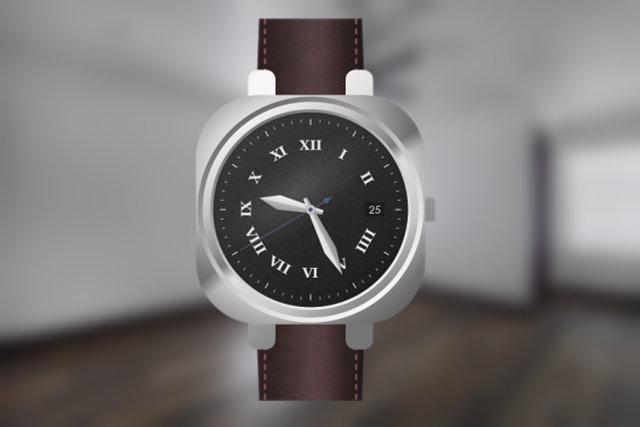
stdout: 9:25:40
